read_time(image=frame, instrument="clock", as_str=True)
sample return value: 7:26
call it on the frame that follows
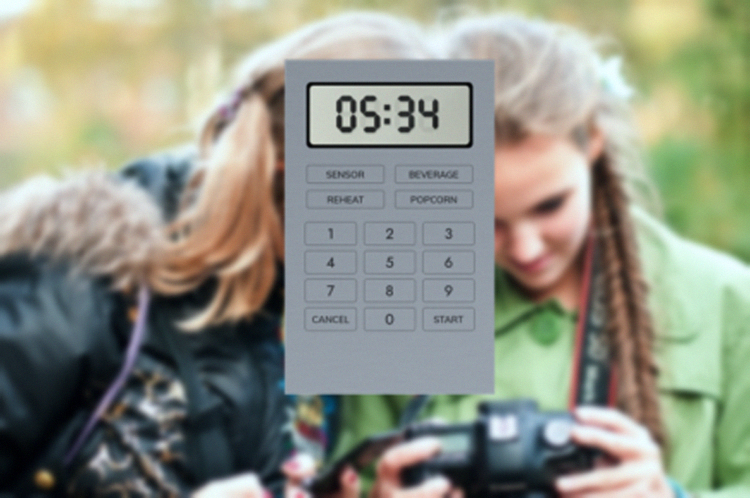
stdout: 5:34
